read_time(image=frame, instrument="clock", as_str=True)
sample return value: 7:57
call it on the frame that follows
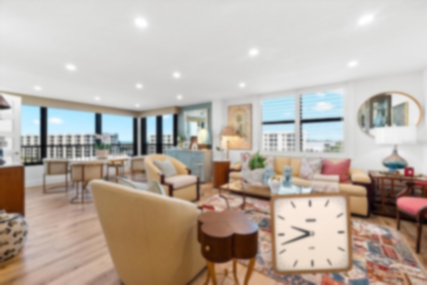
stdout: 9:42
